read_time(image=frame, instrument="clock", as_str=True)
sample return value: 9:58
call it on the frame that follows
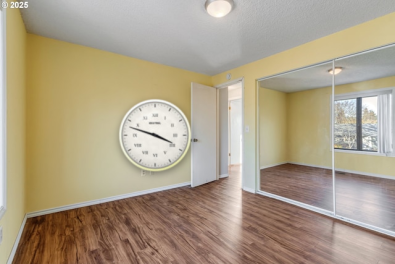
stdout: 3:48
